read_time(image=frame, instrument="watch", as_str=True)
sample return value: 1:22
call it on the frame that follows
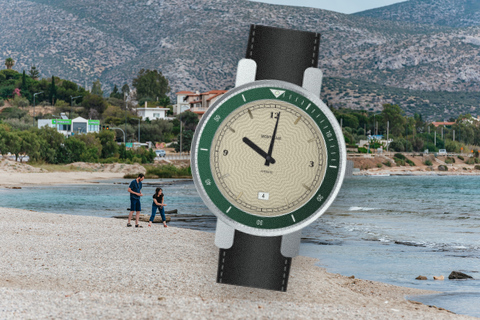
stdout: 10:01
